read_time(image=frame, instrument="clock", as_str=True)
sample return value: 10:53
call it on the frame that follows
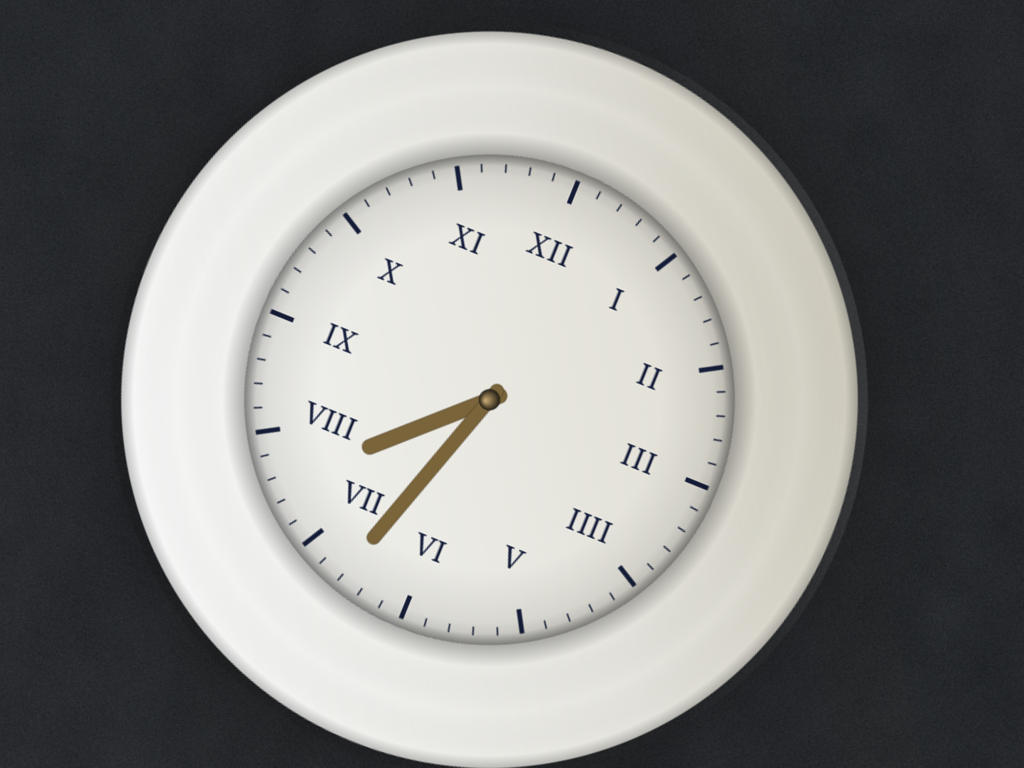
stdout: 7:33
